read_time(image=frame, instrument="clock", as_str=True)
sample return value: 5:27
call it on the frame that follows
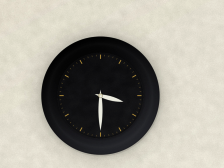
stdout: 3:30
